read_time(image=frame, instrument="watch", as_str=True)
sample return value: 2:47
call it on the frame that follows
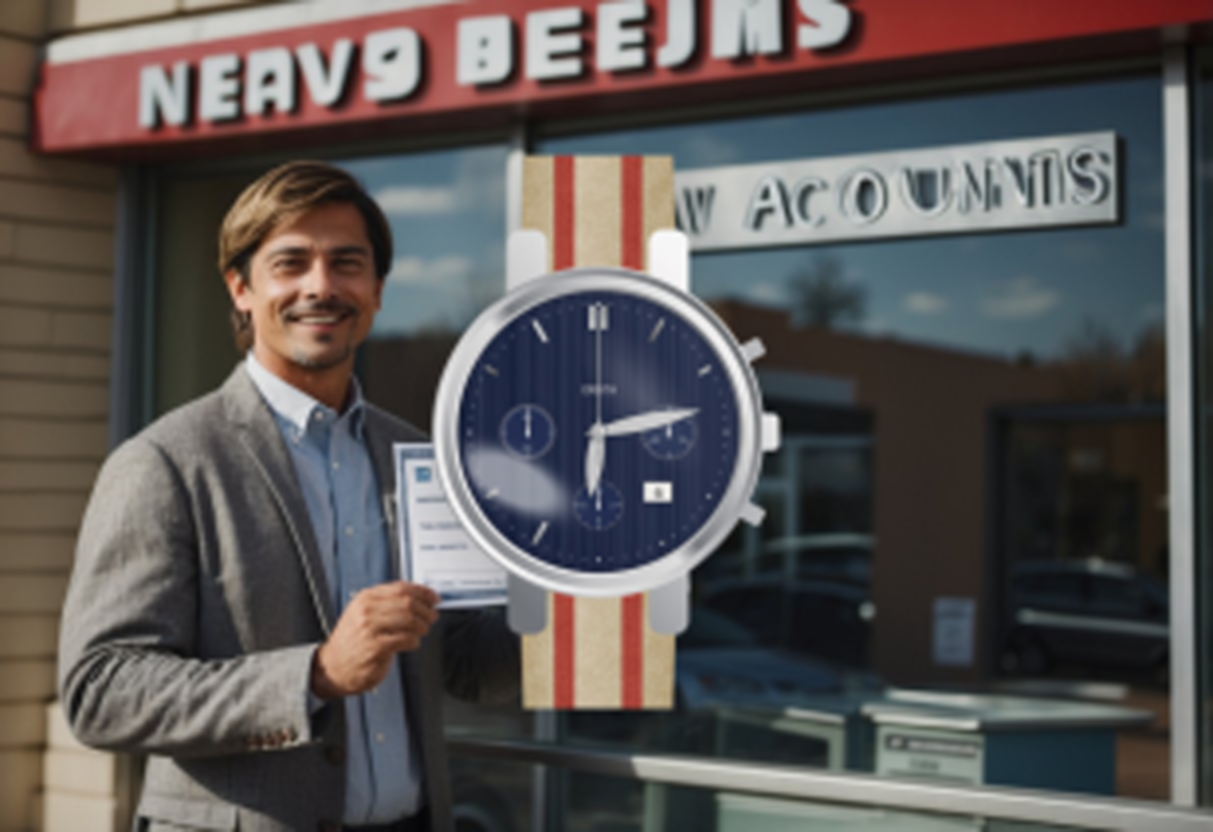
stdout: 6:13
